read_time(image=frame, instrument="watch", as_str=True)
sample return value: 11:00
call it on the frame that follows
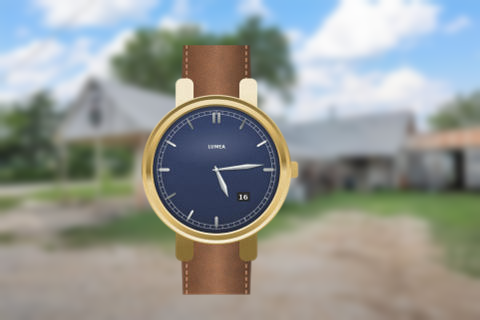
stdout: 5:14
